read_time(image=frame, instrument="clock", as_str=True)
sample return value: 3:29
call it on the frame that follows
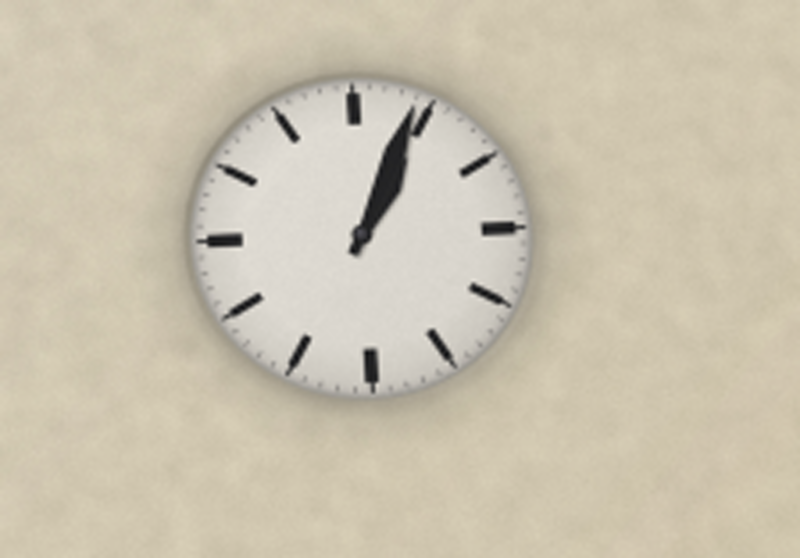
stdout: 1:04
